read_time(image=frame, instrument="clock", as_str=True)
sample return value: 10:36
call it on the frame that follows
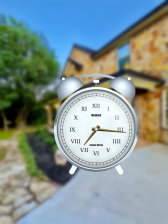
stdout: 7:16
